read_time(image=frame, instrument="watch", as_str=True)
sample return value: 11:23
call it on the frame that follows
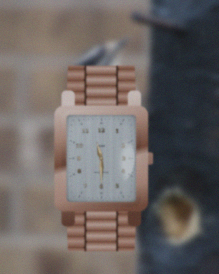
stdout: 11:30
